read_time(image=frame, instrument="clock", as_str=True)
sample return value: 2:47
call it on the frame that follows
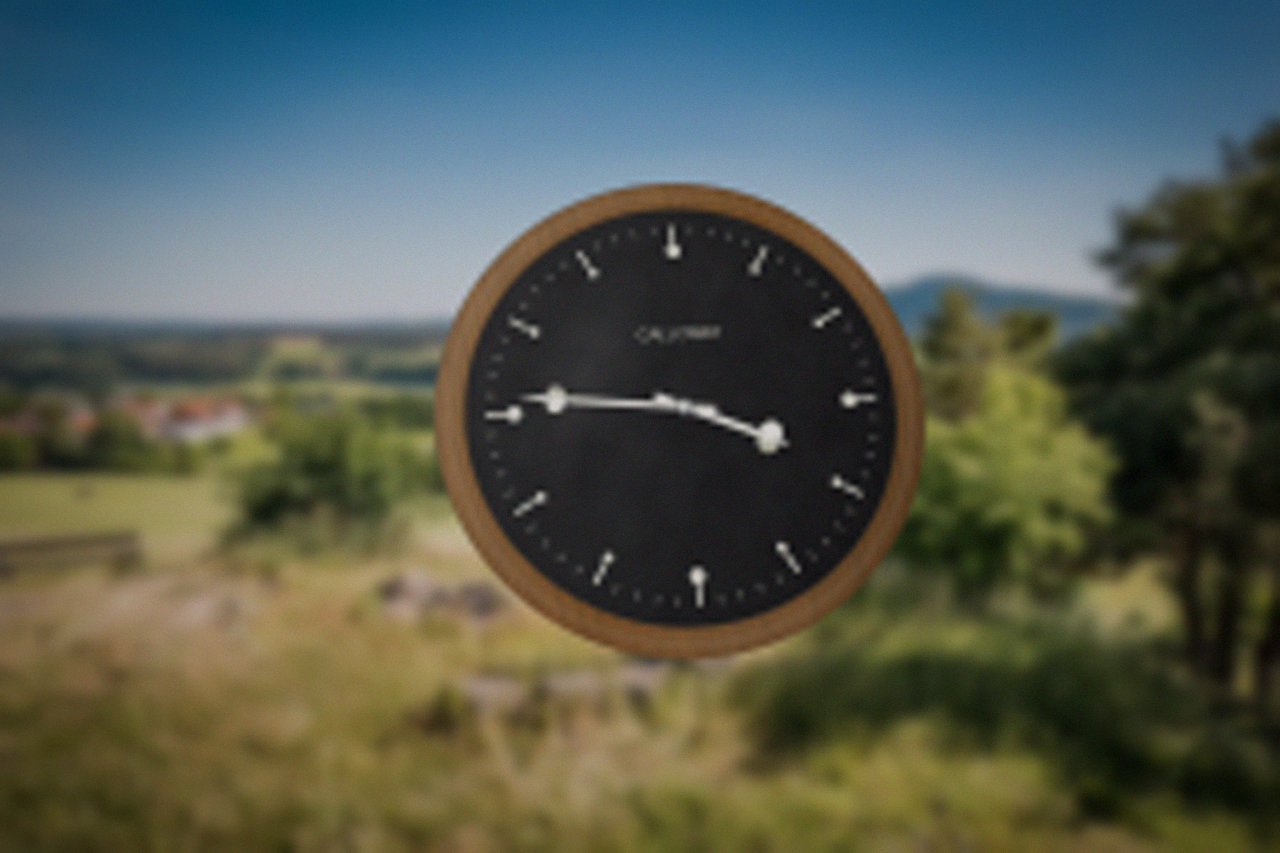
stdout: 3:46
